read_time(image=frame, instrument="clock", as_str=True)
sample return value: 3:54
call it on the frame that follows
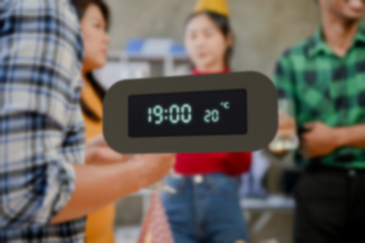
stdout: 19:00
